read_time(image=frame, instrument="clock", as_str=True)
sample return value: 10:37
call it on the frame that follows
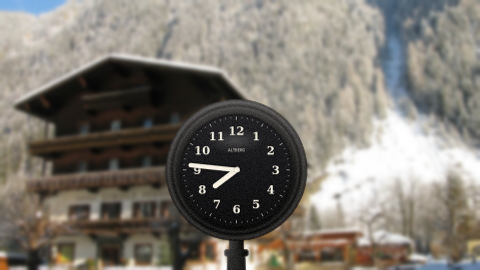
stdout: 7:46
